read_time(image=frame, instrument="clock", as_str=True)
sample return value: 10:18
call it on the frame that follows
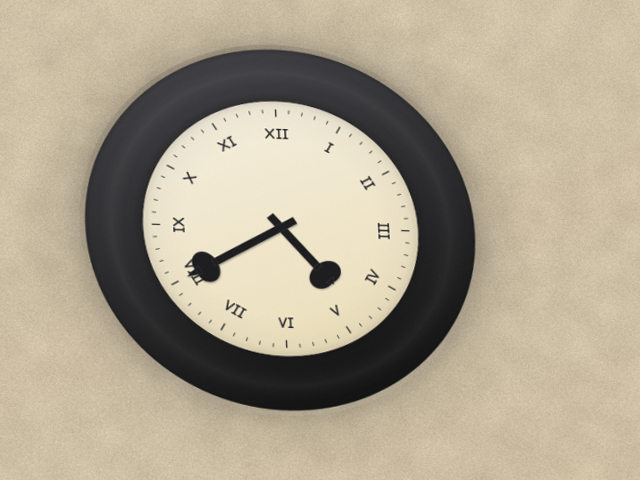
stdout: 4:40
